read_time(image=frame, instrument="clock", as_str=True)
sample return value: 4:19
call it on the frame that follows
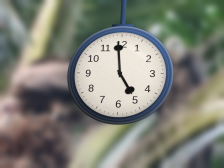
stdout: 4:59
